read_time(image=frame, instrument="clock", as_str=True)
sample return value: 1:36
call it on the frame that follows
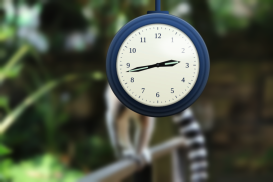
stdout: 2:43
